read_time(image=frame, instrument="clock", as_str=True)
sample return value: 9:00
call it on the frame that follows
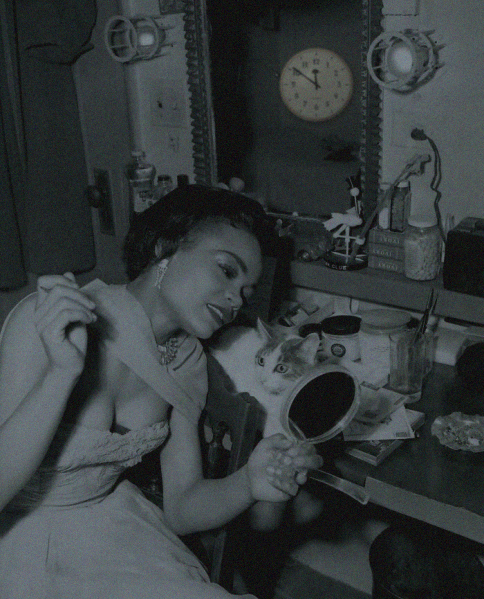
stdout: 11:51
